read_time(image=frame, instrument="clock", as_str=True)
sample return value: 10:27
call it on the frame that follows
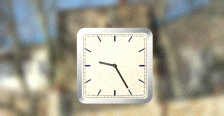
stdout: 9:25
